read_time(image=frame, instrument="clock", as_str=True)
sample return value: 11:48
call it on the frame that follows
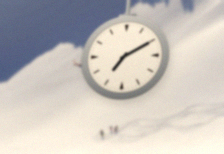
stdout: 7:10
